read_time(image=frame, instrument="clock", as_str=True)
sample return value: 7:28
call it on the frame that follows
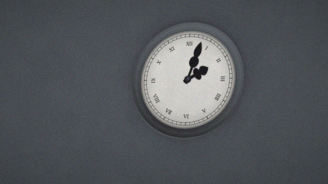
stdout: 2:03
